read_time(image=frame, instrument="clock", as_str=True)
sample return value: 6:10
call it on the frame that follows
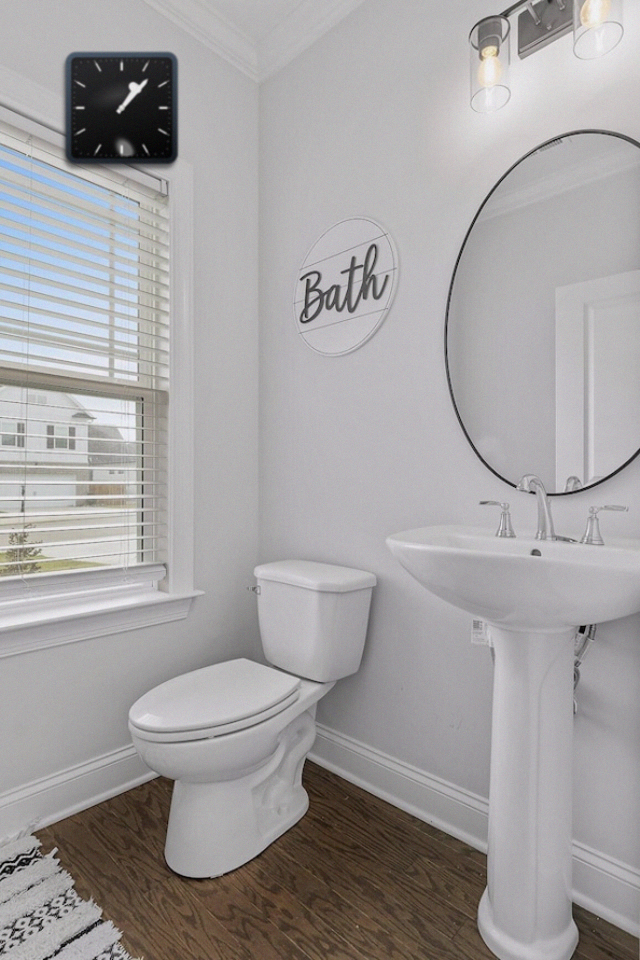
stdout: 1:07
